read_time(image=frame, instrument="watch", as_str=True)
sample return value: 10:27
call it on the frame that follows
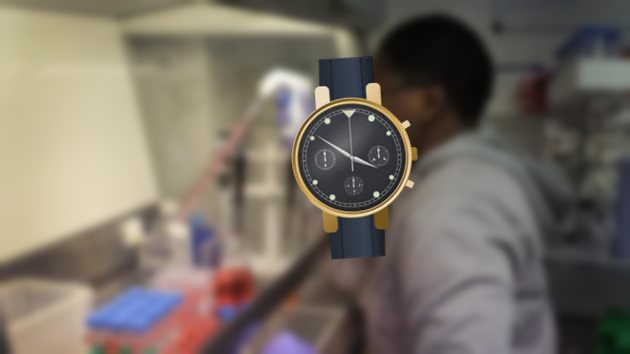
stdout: 3:51
